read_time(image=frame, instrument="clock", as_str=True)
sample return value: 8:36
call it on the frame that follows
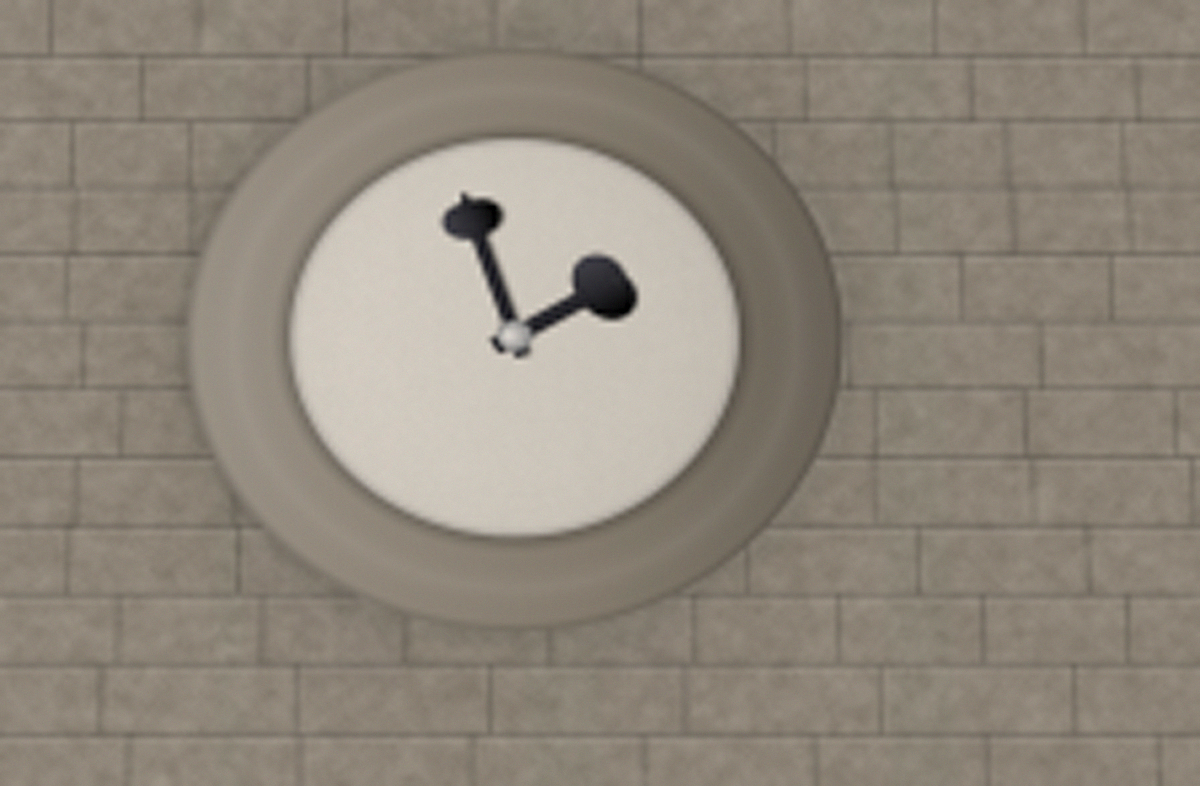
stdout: 1:57
